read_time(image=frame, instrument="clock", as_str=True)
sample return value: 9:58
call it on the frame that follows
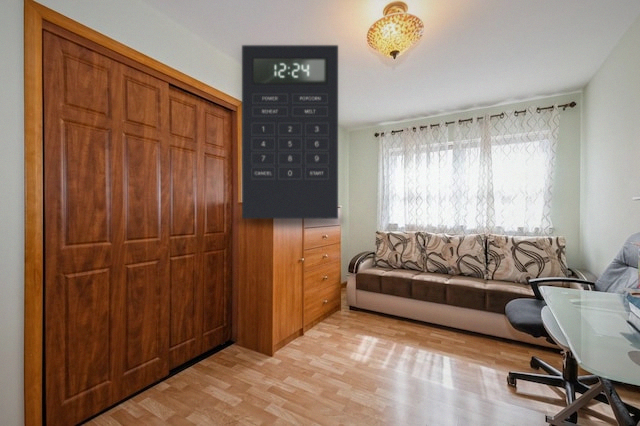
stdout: 12:24
